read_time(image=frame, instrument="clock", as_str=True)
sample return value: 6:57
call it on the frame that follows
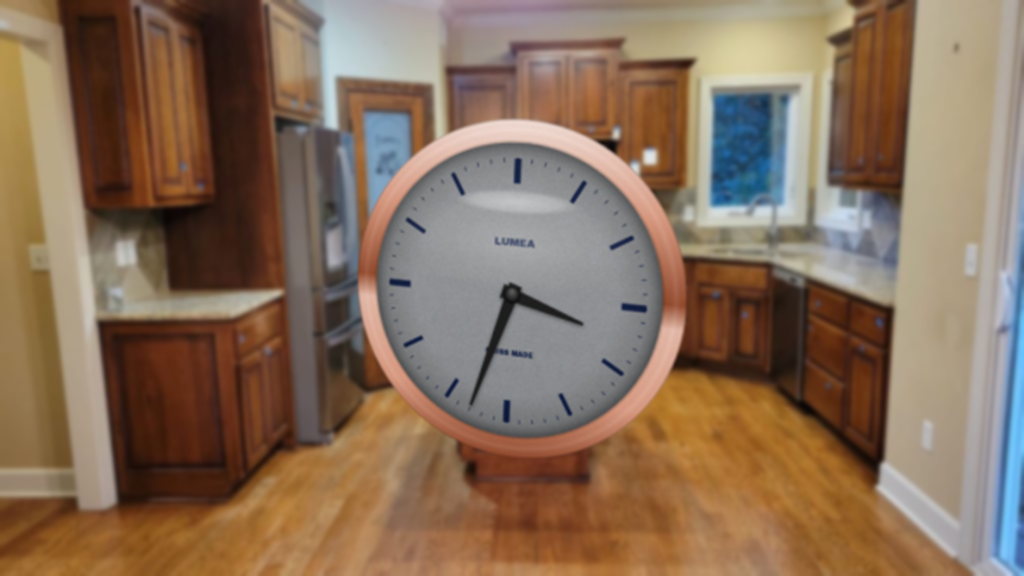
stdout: 3:33
